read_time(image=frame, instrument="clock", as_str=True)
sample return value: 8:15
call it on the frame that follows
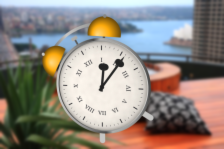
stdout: 1:11
